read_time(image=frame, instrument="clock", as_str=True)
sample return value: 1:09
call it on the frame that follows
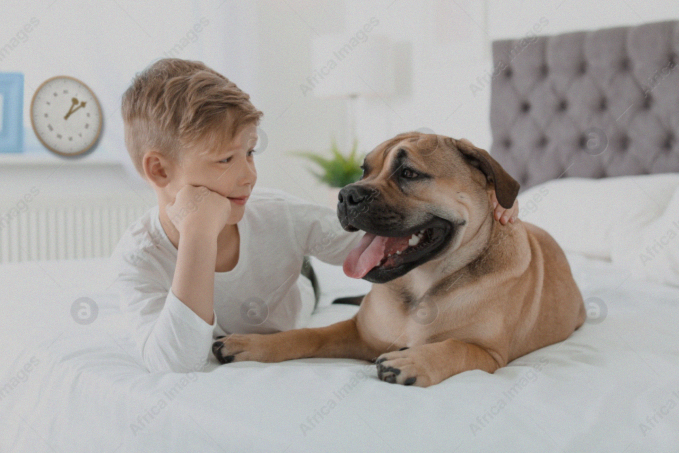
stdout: 1:10
